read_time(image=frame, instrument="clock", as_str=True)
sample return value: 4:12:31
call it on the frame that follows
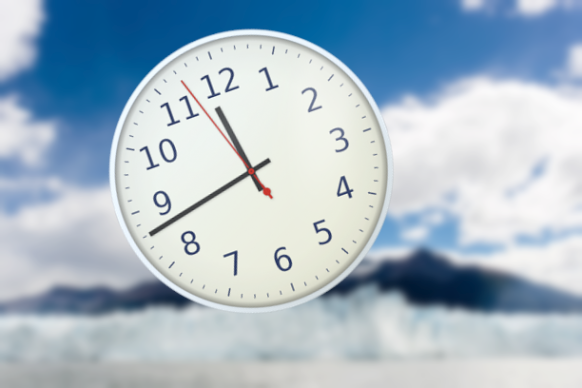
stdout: 11:42:57
